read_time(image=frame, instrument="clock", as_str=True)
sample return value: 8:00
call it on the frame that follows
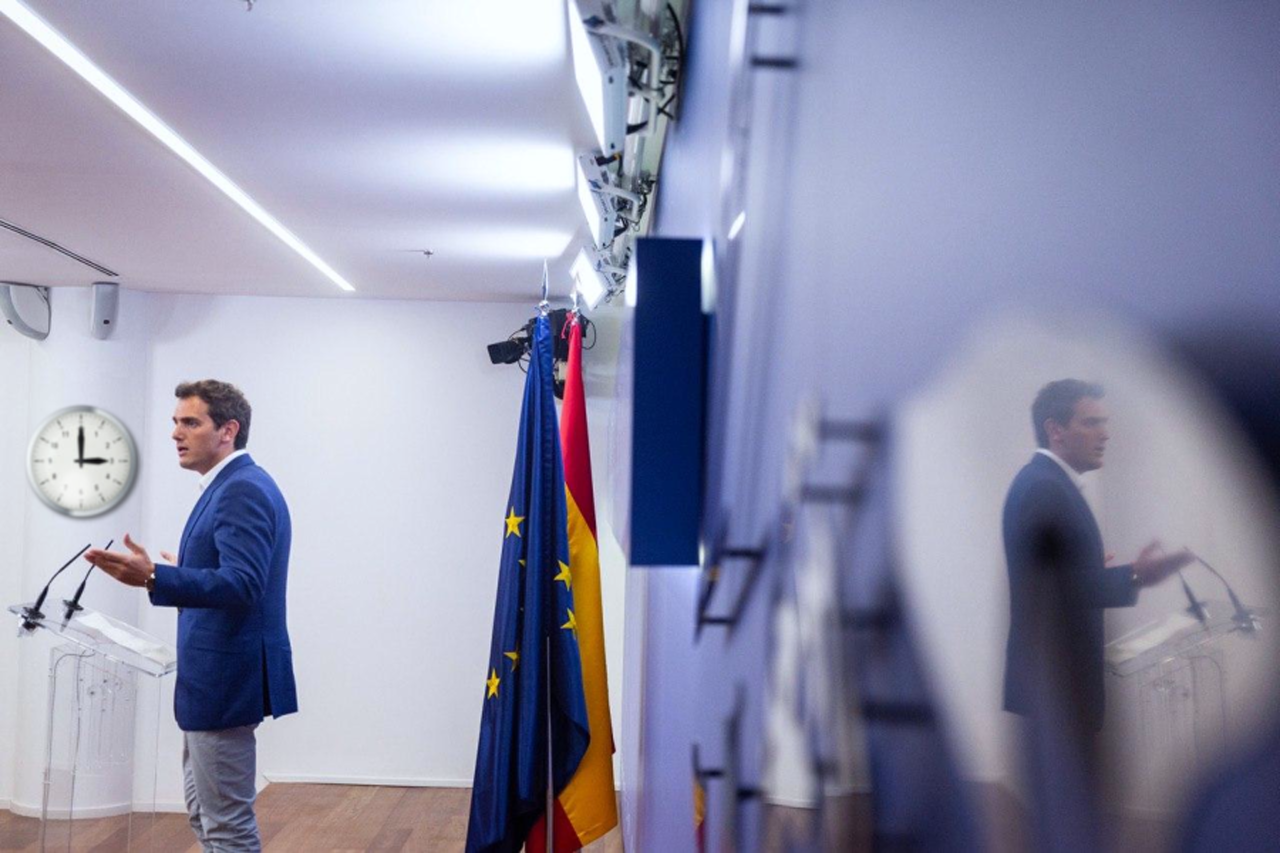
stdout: 3:00
